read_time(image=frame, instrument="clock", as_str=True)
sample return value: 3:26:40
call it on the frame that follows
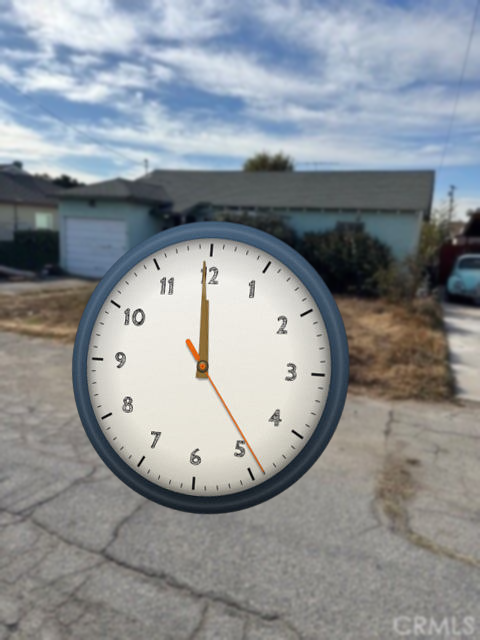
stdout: 11:59:24
